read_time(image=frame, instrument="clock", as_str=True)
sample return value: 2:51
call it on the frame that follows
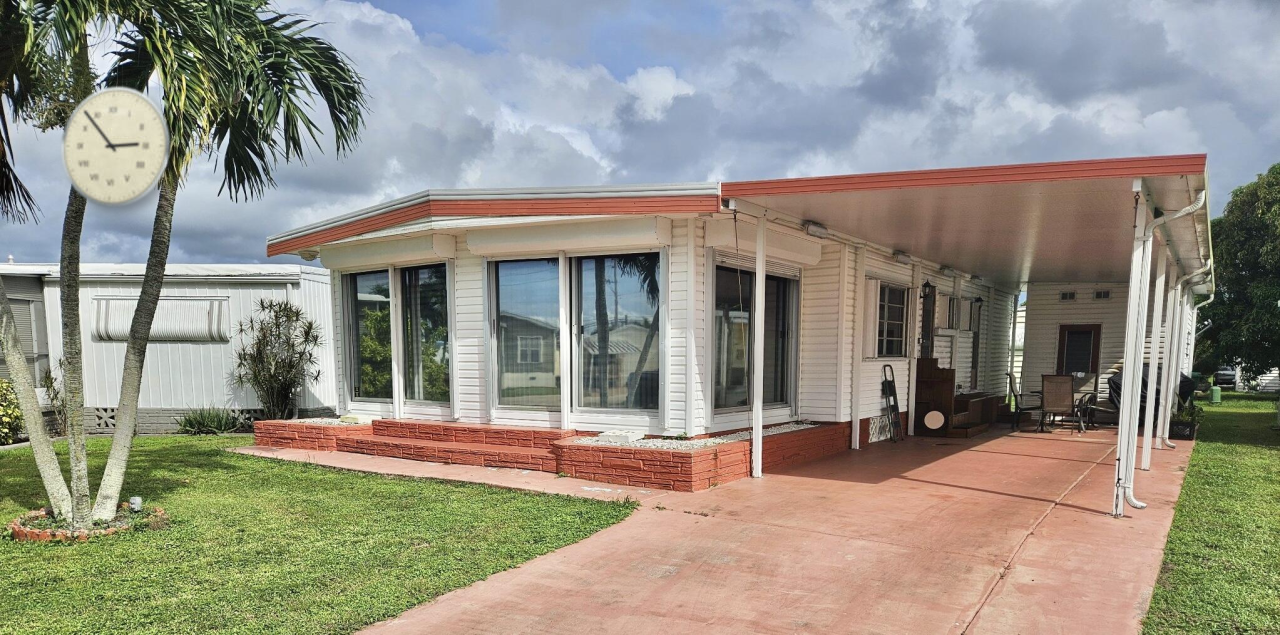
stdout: 2:53
